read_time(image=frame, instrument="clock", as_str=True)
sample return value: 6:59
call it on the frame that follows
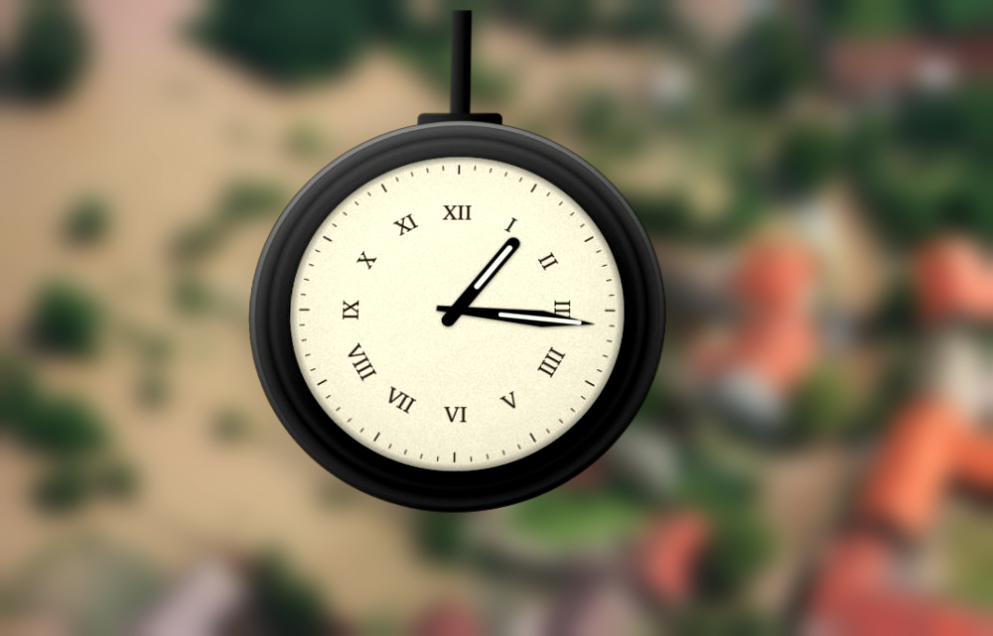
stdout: 1:16
